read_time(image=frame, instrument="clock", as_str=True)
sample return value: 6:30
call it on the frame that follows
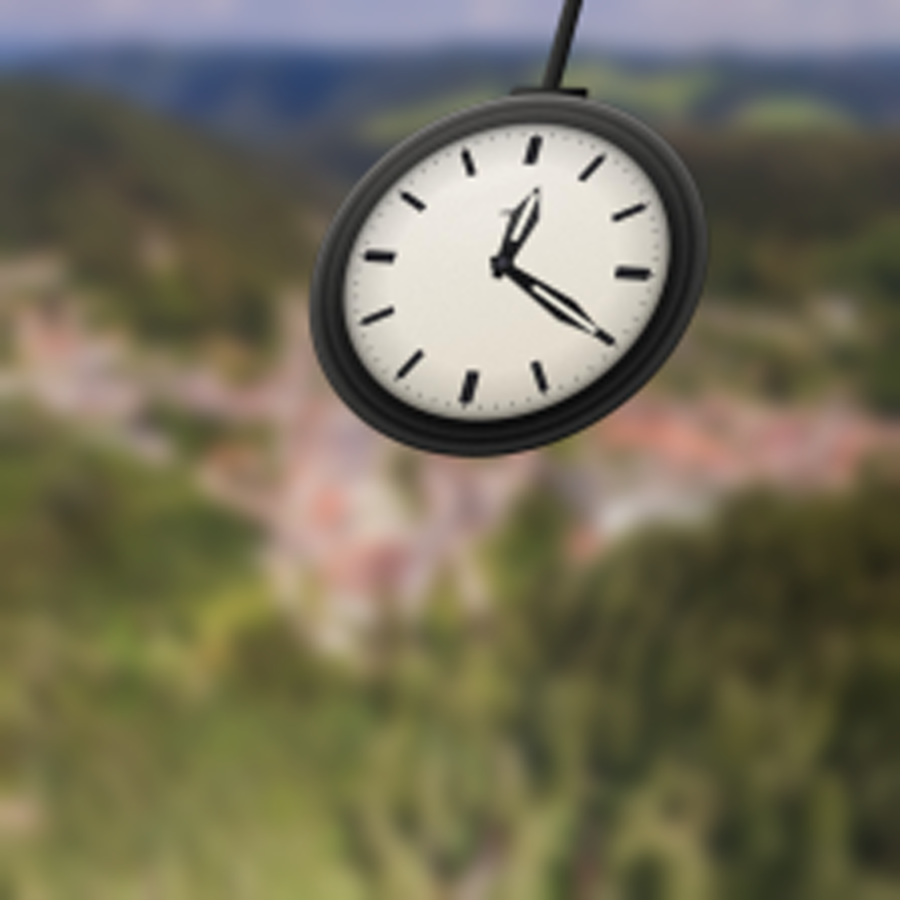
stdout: 12:20
